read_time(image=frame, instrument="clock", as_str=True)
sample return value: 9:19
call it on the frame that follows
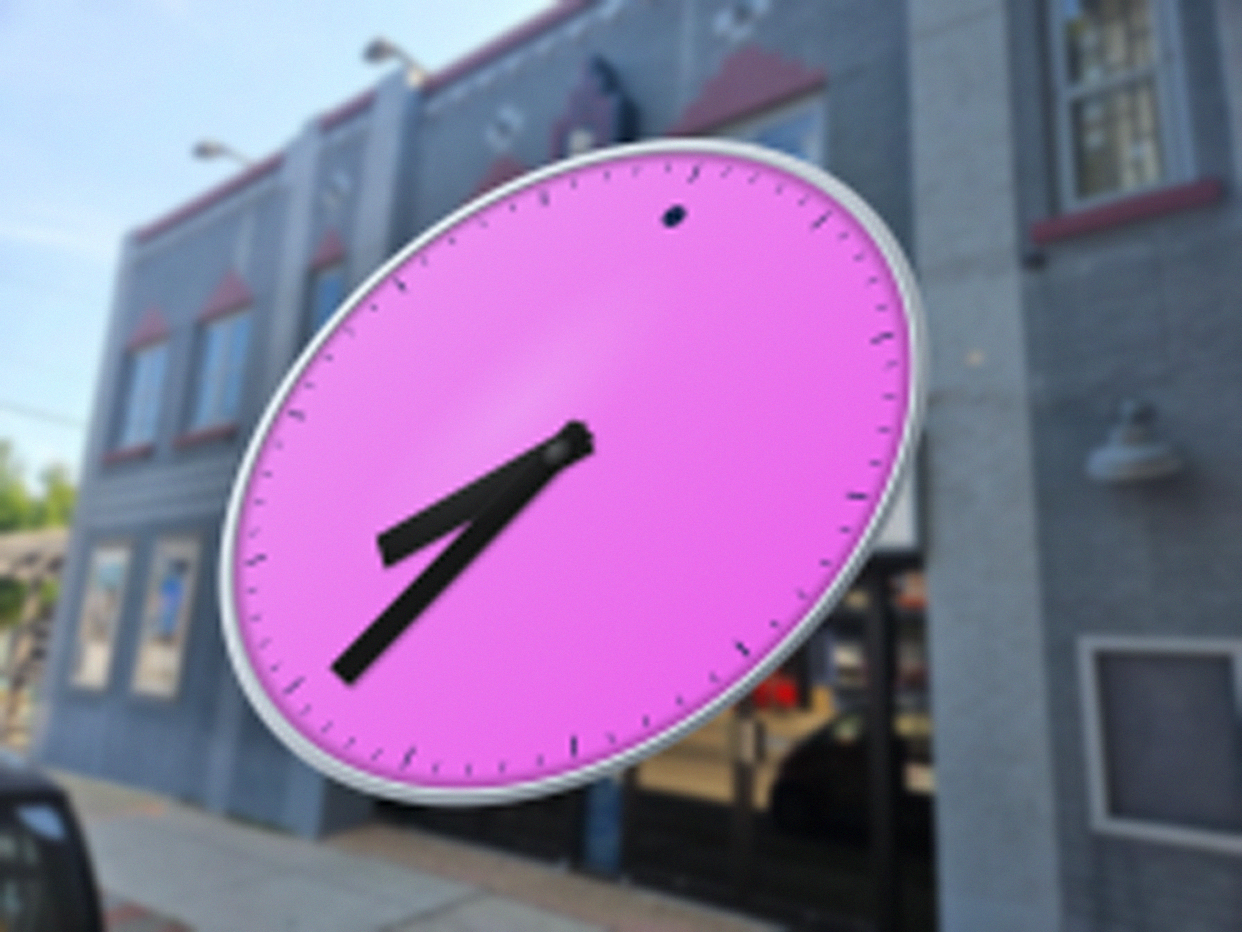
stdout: 7:34
